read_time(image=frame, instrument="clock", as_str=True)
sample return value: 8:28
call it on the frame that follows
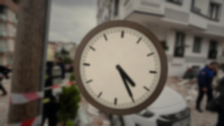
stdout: 4:25
